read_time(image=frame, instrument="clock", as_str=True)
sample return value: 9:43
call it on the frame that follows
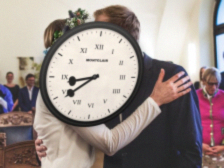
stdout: 8:39
